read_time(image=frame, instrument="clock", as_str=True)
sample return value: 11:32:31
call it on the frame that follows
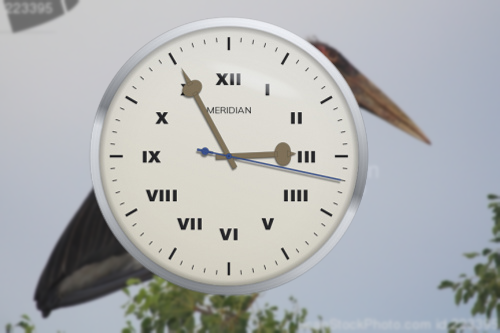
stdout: 2:55:17
